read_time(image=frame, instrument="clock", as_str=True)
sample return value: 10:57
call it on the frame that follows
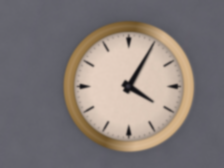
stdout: 4:05
